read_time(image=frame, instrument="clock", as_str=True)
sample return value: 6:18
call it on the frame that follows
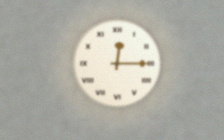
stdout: 12:15
